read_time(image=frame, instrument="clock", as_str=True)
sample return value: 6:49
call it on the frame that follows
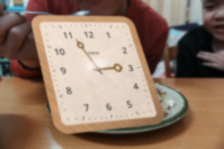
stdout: 2:56
